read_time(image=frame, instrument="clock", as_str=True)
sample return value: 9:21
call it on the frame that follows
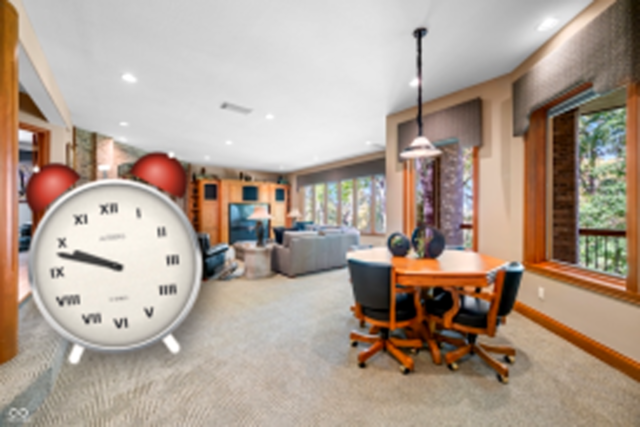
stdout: 9:48
